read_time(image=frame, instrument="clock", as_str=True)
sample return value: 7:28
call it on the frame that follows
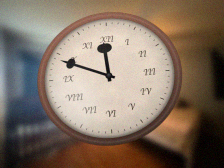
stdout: 11:49
